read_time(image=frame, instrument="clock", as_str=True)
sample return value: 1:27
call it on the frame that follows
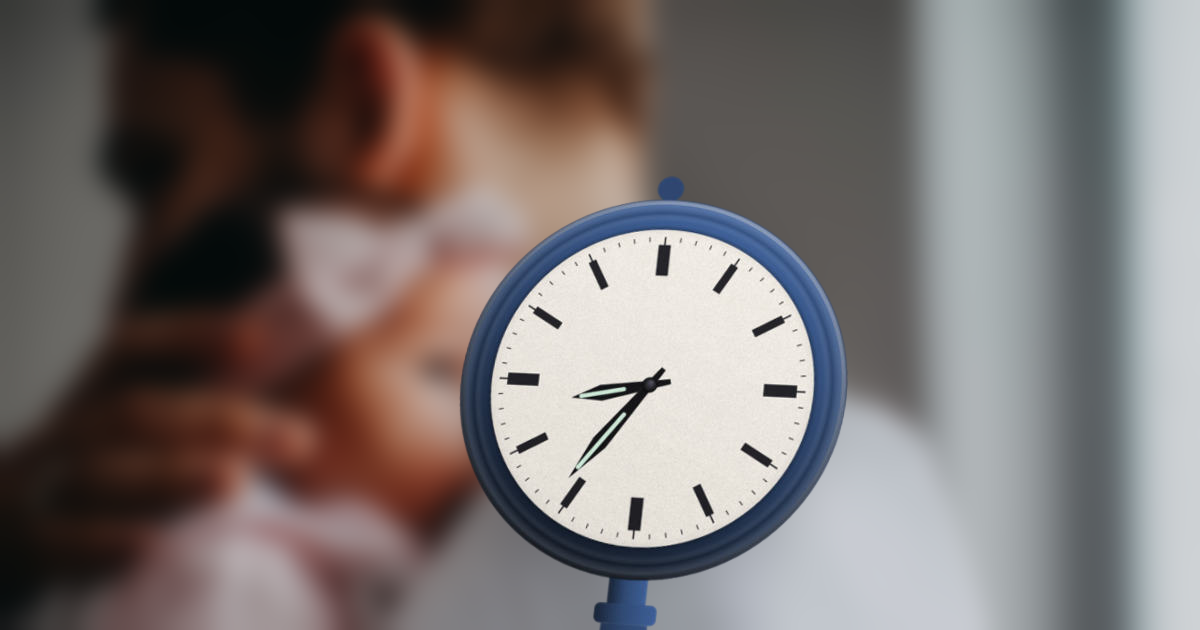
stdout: 8:36
